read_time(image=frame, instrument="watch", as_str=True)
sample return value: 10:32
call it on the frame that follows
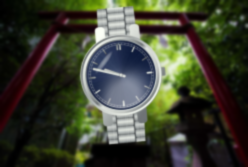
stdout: 9:48
